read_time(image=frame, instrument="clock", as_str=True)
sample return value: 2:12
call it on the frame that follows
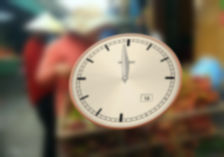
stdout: 11:59
